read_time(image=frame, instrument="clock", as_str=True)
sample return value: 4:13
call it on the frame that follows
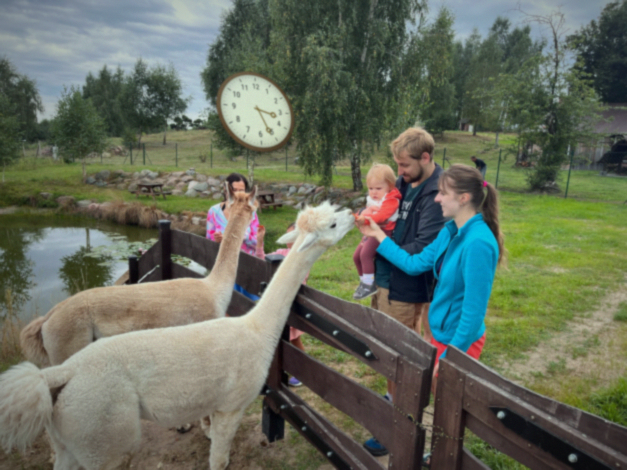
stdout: 3:26
